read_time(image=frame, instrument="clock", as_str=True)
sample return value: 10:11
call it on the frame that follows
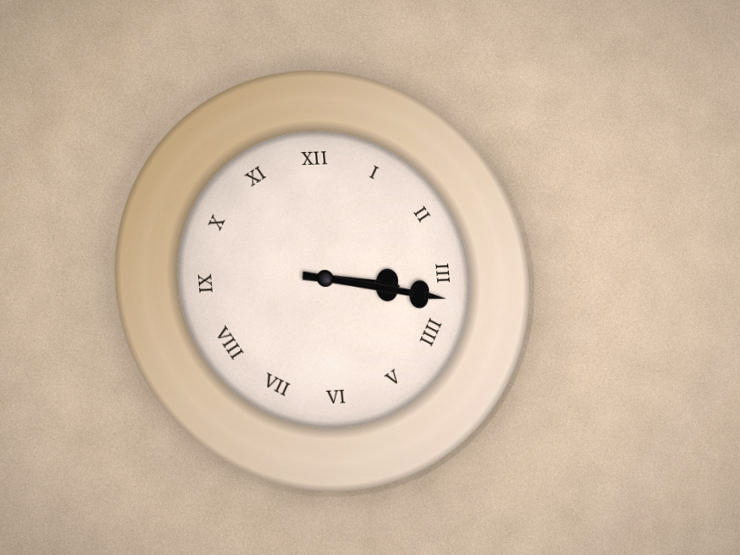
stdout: 3:17
